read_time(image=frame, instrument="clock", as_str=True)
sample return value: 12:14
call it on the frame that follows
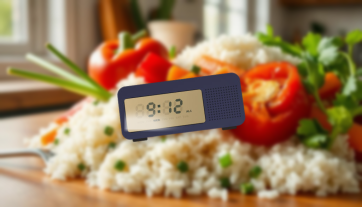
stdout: 9:12
